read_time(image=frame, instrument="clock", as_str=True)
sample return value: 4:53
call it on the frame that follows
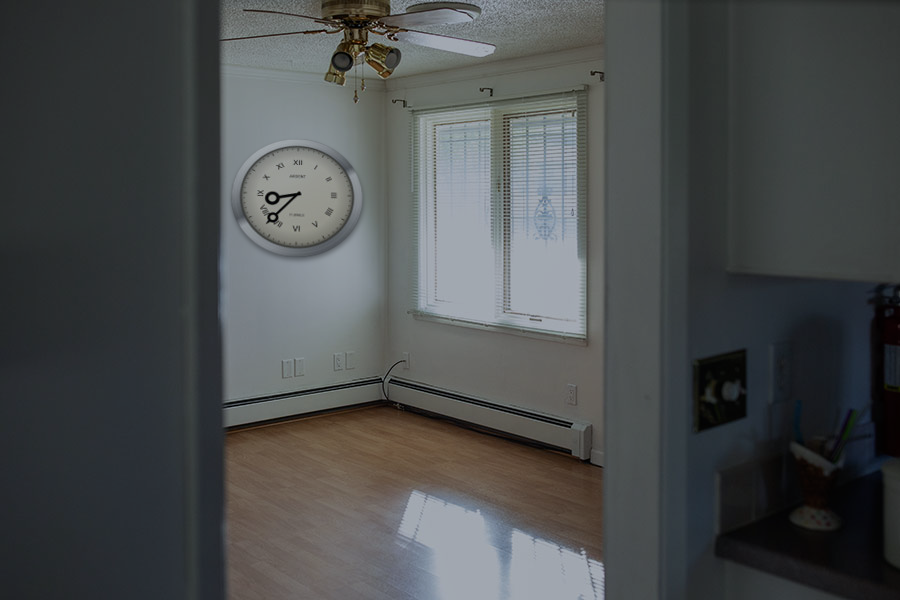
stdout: 8:37
